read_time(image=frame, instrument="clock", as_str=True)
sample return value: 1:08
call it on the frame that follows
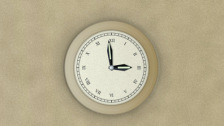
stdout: 2:59
